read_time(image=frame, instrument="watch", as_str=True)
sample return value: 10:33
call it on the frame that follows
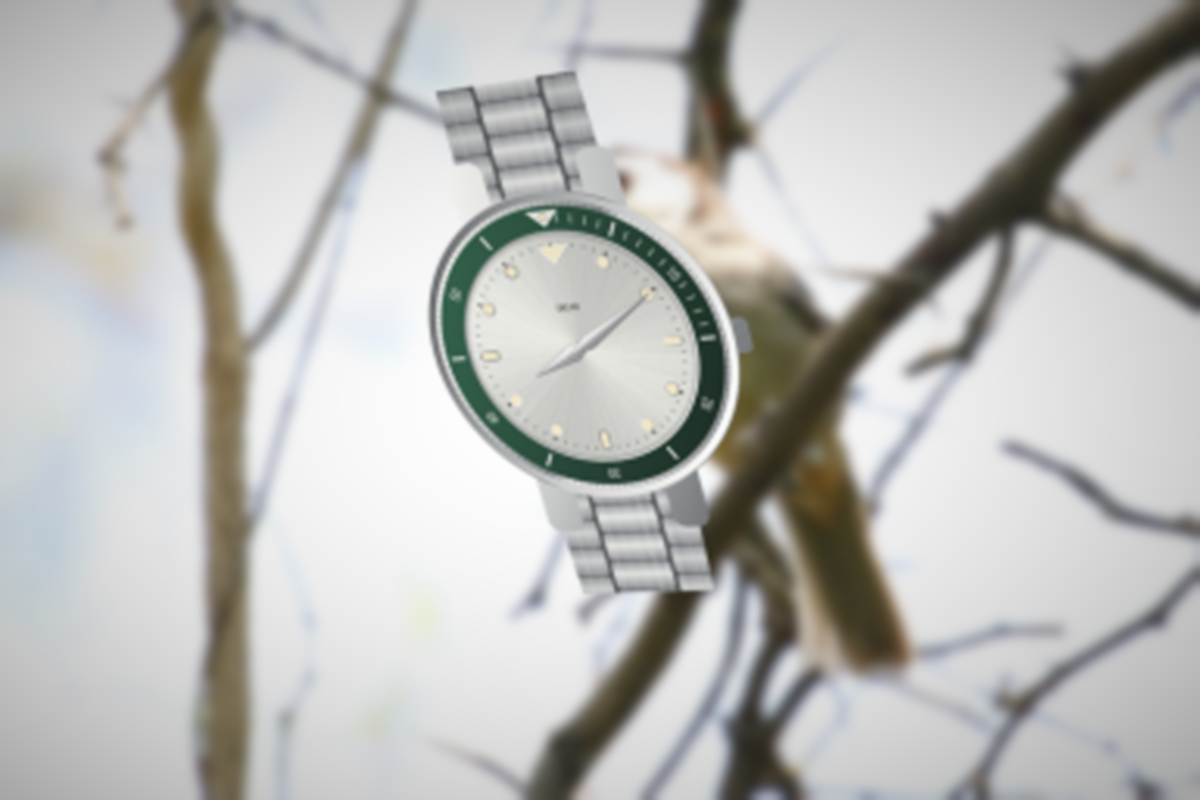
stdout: 8:10
